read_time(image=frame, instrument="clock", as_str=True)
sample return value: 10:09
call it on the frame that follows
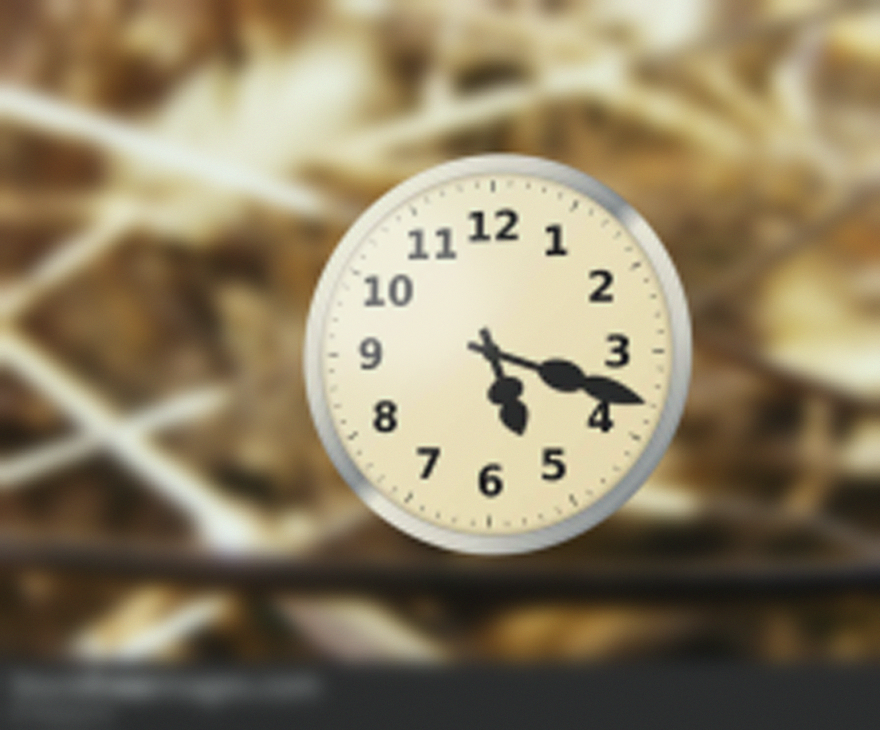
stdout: 5:18
